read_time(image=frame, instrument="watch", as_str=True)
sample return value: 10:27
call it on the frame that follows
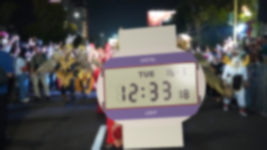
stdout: 12:33
